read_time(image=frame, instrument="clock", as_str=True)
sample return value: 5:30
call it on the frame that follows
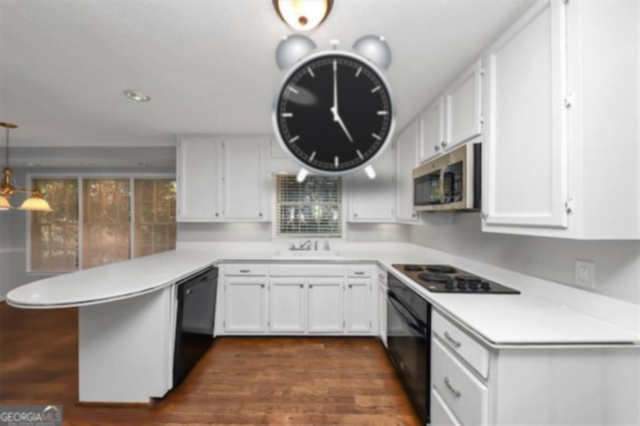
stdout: 5:00
